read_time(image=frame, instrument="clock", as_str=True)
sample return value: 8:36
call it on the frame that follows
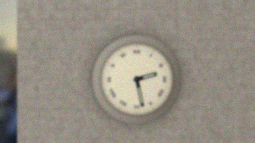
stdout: 2:28
